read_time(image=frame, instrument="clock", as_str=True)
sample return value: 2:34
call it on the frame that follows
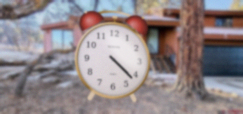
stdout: 4:22
